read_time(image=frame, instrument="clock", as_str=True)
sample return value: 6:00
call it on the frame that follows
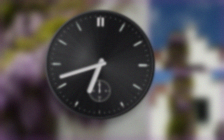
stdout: 6:42
